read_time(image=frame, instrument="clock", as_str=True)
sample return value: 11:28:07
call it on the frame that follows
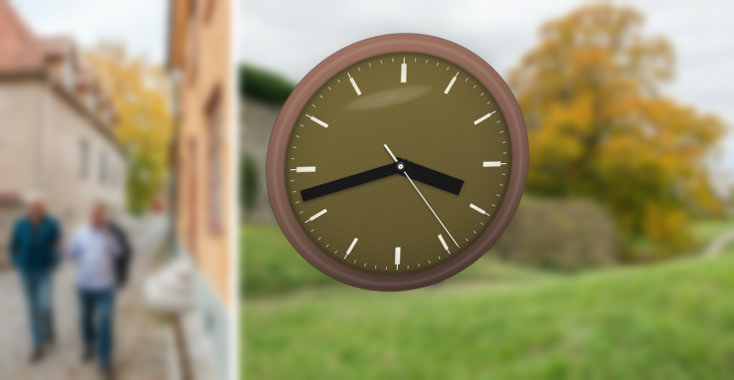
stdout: 3:42:24
